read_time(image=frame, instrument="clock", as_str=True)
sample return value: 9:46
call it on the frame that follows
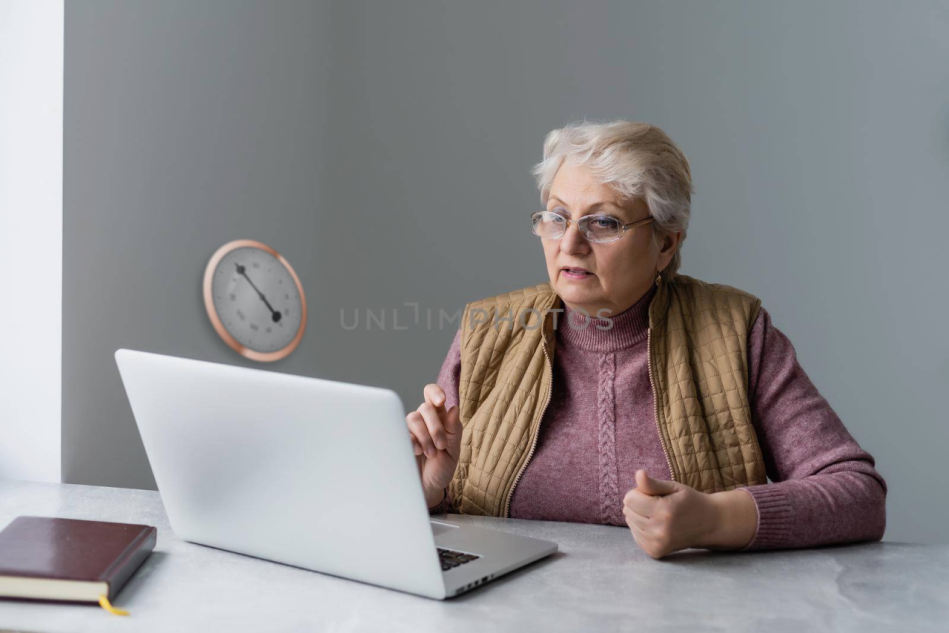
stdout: 4:54
